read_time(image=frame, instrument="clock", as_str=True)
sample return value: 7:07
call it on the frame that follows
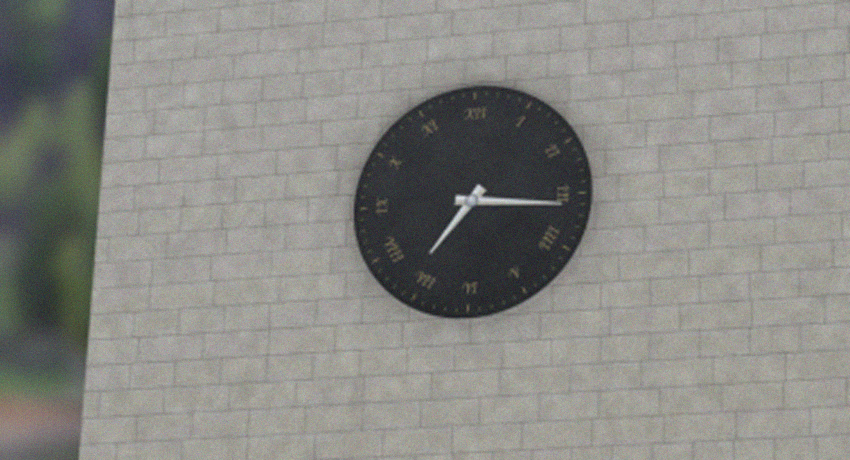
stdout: 7:16
